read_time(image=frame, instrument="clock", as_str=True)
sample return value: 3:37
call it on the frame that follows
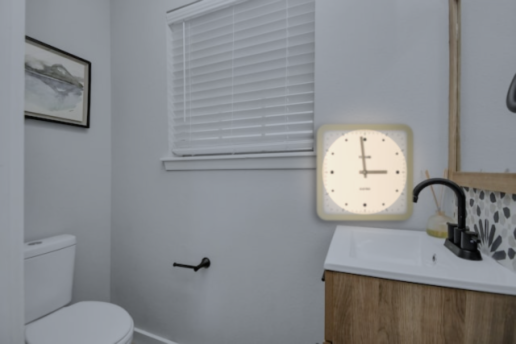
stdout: 2:59
